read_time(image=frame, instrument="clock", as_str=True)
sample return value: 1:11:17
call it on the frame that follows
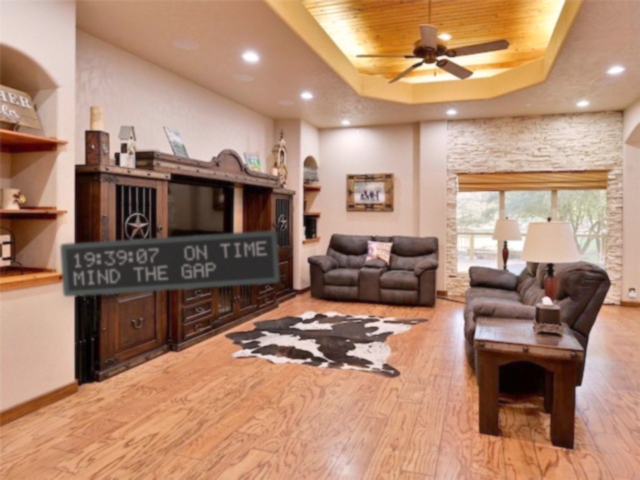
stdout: 19:39:07
